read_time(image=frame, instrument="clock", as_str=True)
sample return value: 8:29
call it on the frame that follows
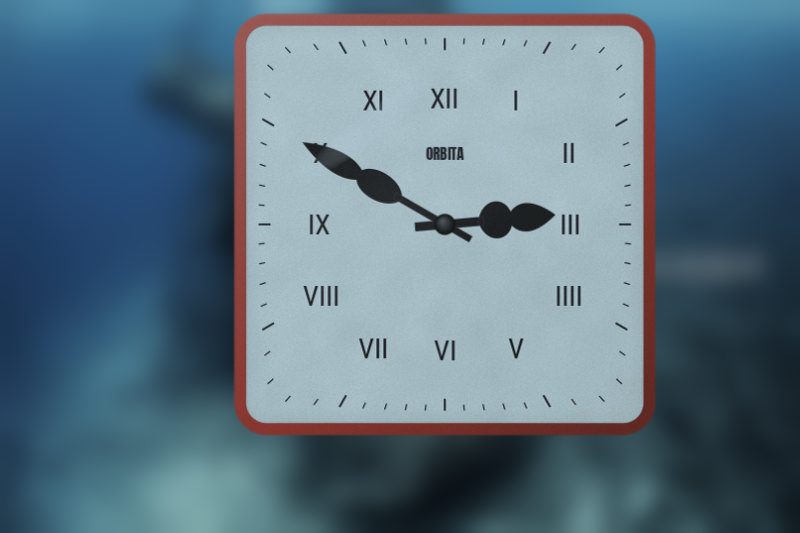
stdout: 2:50
